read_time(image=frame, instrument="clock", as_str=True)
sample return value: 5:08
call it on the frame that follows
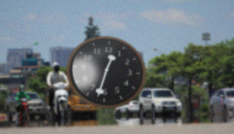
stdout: 12:32
